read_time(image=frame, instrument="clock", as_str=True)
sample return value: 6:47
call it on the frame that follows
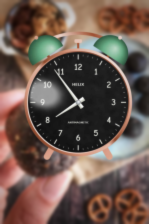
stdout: 7:54
